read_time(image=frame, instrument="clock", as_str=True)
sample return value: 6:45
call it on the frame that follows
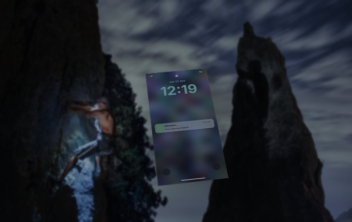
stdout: 12:19
